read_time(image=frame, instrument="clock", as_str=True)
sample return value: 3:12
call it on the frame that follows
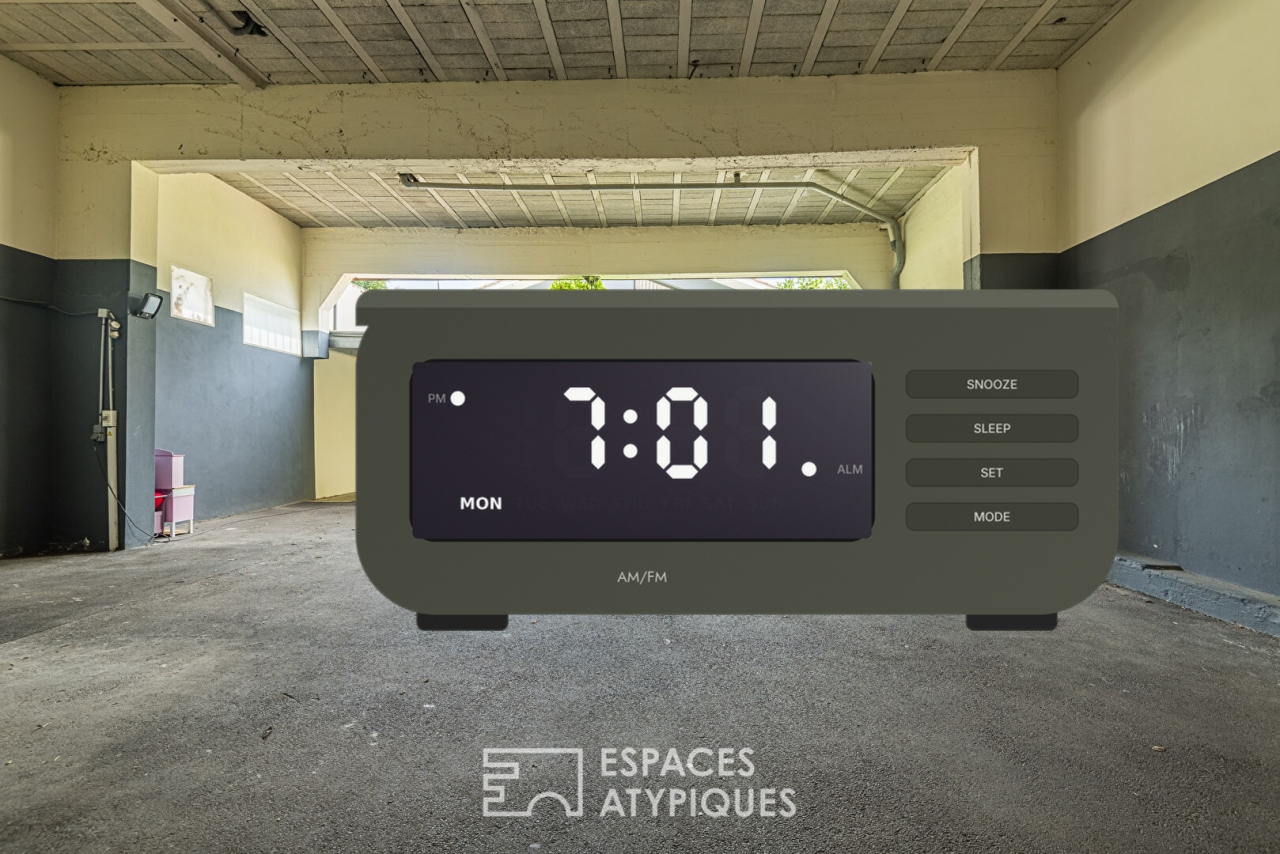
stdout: 7:01
